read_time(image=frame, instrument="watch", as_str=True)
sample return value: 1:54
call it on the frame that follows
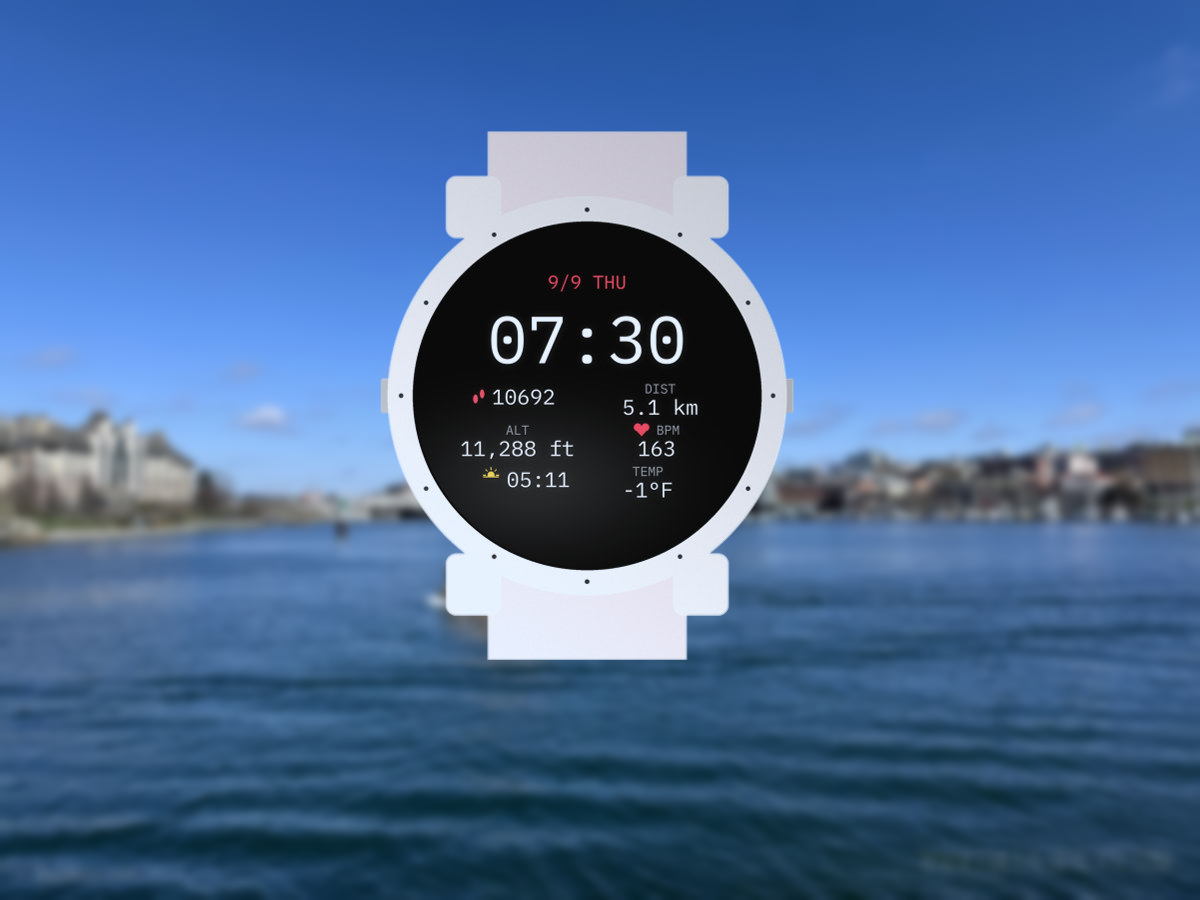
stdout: 7:30
